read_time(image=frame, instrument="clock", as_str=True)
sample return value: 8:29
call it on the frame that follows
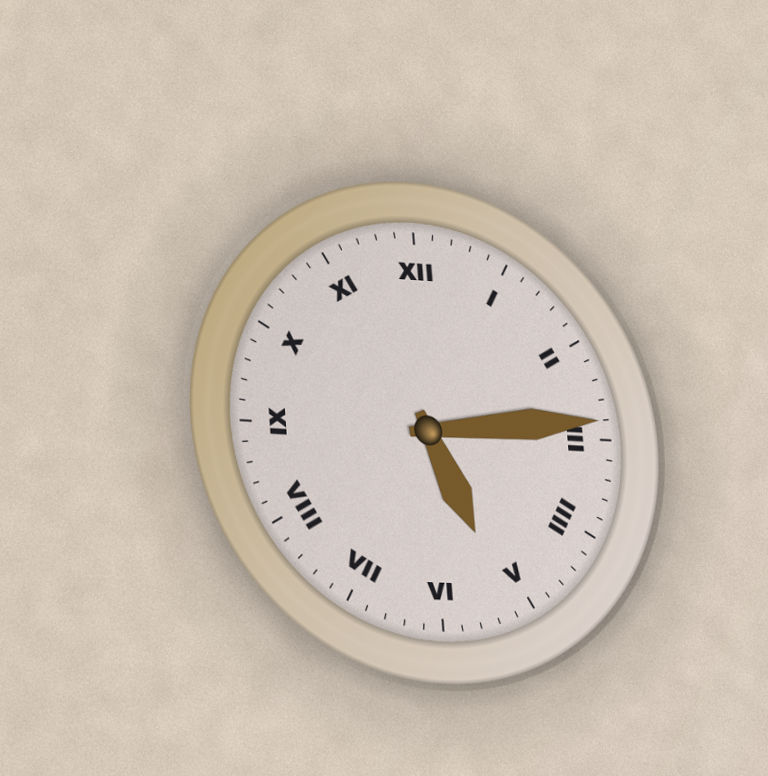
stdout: 5:14
